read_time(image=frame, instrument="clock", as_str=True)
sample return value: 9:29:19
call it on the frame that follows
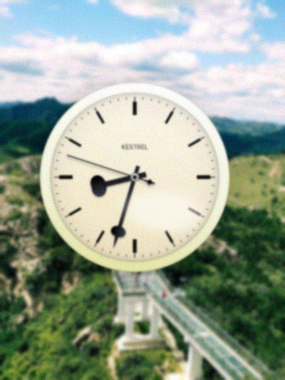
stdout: 8:32:48
